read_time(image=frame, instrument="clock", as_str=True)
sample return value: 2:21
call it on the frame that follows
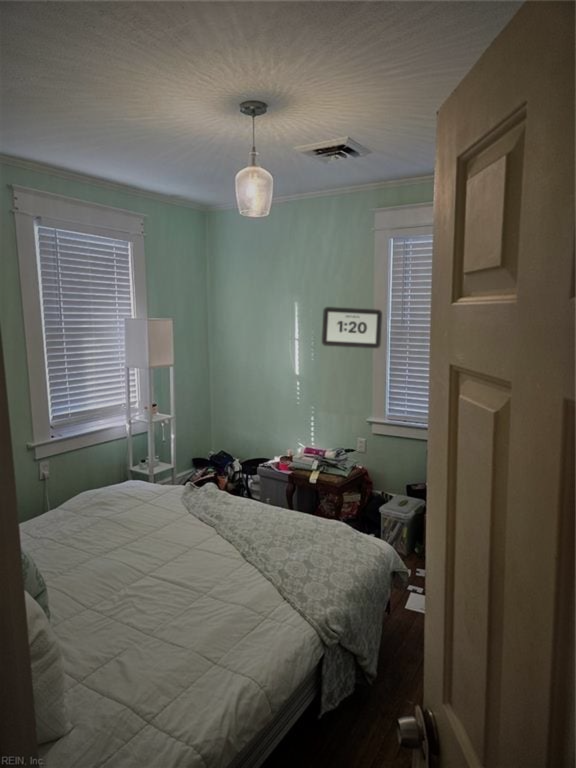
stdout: 1:20
